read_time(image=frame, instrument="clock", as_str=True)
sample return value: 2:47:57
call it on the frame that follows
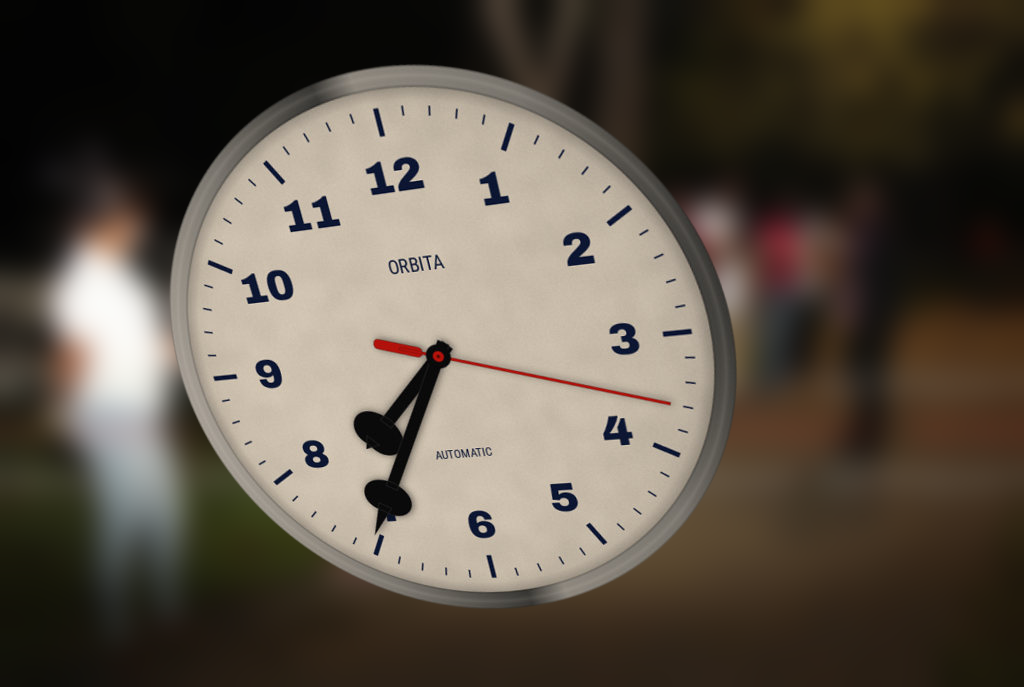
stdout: 7:35:18
